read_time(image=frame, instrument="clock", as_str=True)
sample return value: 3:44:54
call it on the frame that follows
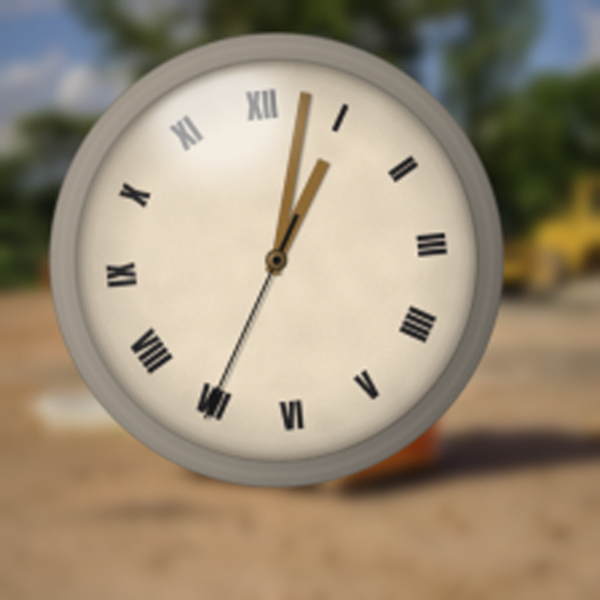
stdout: 1:02:35
